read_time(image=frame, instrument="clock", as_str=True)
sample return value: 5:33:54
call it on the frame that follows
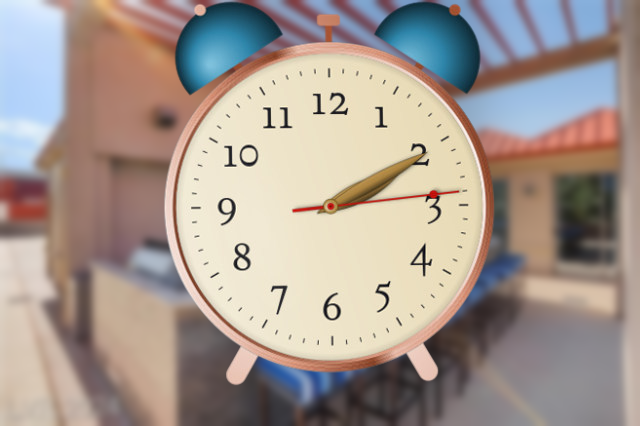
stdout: 2:10:14
